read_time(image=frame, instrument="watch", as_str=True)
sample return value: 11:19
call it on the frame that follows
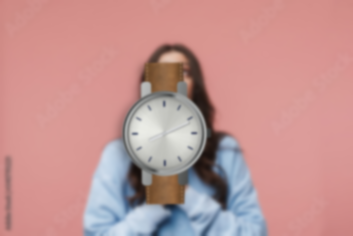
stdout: 8:11
